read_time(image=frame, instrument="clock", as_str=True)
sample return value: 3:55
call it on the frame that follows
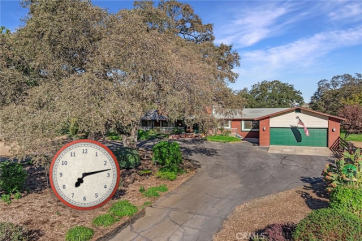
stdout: 7:13
